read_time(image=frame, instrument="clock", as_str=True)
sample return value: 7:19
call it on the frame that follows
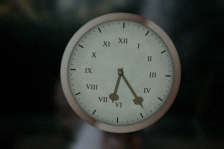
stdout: 6:24
